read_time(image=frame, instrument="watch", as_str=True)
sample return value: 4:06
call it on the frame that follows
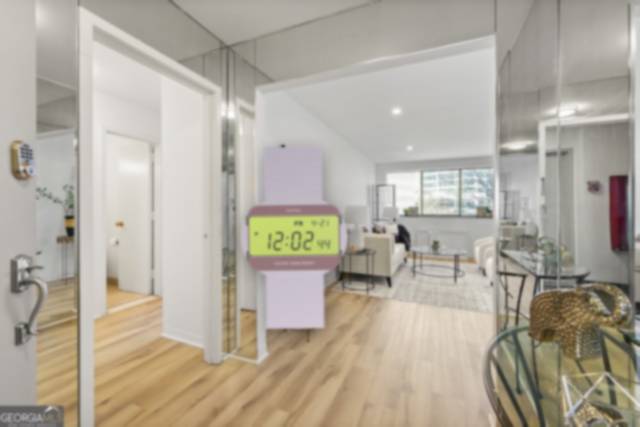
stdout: 12:02
